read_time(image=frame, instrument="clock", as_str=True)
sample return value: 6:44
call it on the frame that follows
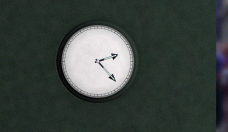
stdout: 2:23
